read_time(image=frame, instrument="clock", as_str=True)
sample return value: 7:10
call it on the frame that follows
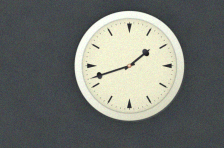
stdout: 1:42
